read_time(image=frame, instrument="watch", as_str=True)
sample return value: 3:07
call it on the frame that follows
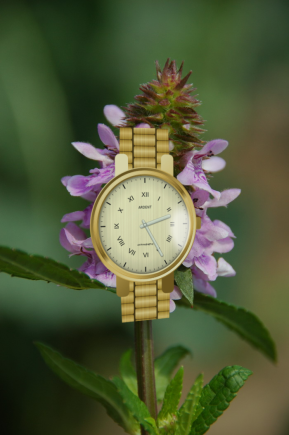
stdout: 2:25
